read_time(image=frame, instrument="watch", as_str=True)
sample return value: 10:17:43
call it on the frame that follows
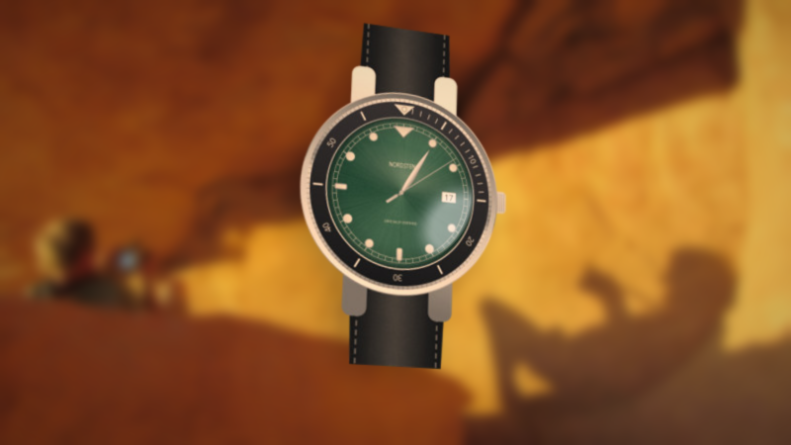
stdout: 1:05:09
